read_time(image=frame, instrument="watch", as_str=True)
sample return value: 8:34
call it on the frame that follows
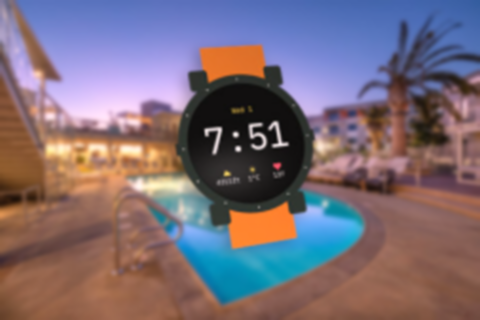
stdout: 7:51
